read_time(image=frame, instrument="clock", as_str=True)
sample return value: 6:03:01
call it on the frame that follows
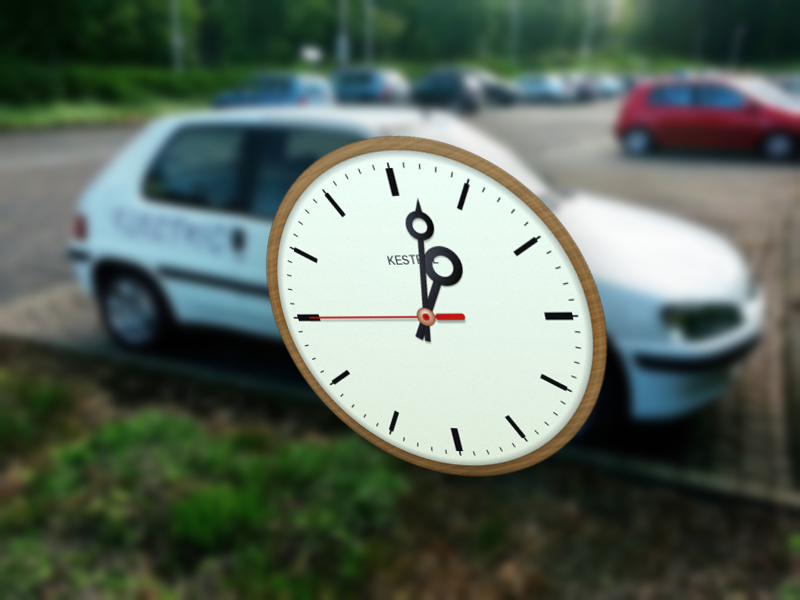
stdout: 1:01:45
